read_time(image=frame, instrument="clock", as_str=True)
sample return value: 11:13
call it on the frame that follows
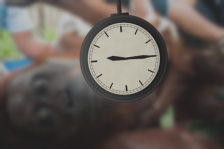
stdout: 9:15
